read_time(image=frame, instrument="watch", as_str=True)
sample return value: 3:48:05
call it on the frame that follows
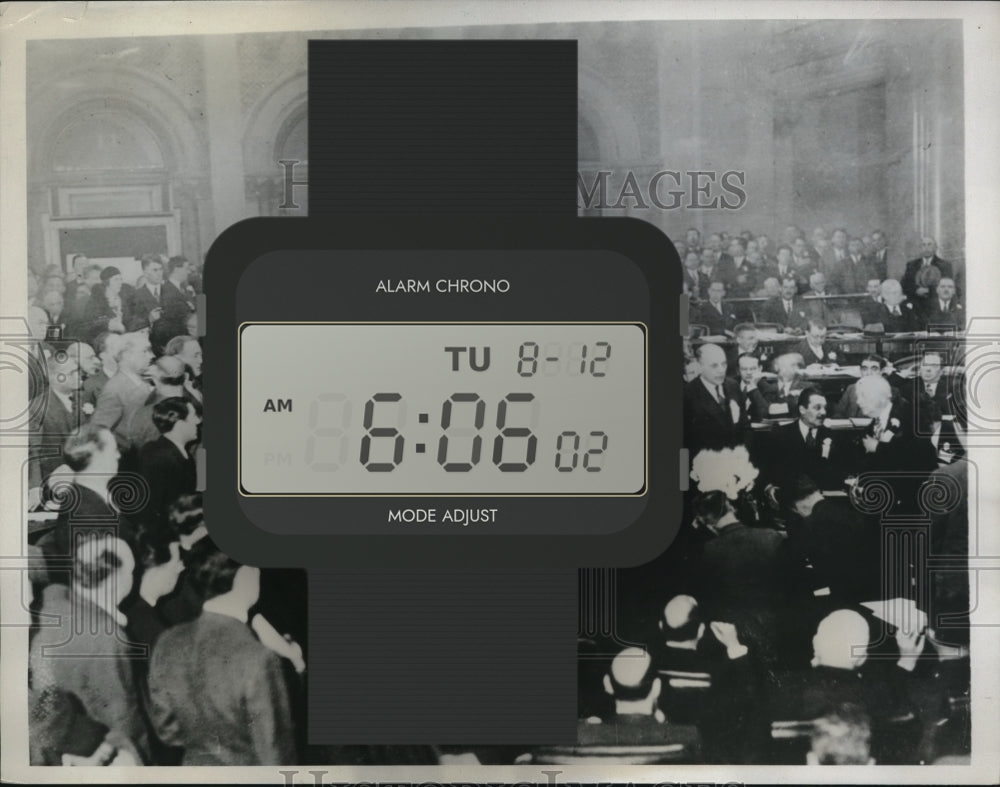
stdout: 6:06:02
